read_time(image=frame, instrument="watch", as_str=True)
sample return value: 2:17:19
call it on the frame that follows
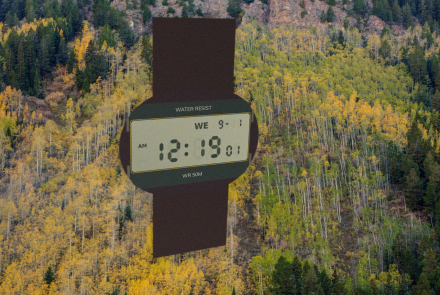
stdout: 12:19:01
